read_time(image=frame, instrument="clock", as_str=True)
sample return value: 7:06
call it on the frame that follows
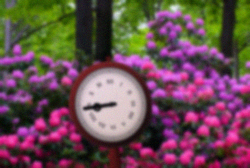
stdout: 8:44
